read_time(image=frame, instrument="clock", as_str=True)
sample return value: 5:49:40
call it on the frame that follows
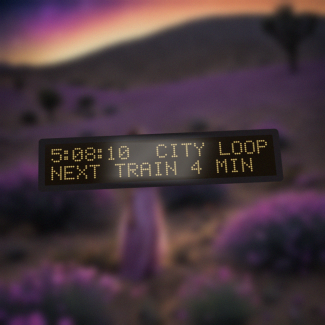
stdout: 5:08:10
